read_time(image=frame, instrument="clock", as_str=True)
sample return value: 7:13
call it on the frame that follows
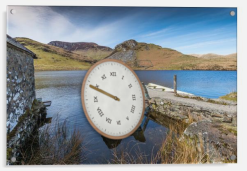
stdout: 9:49
